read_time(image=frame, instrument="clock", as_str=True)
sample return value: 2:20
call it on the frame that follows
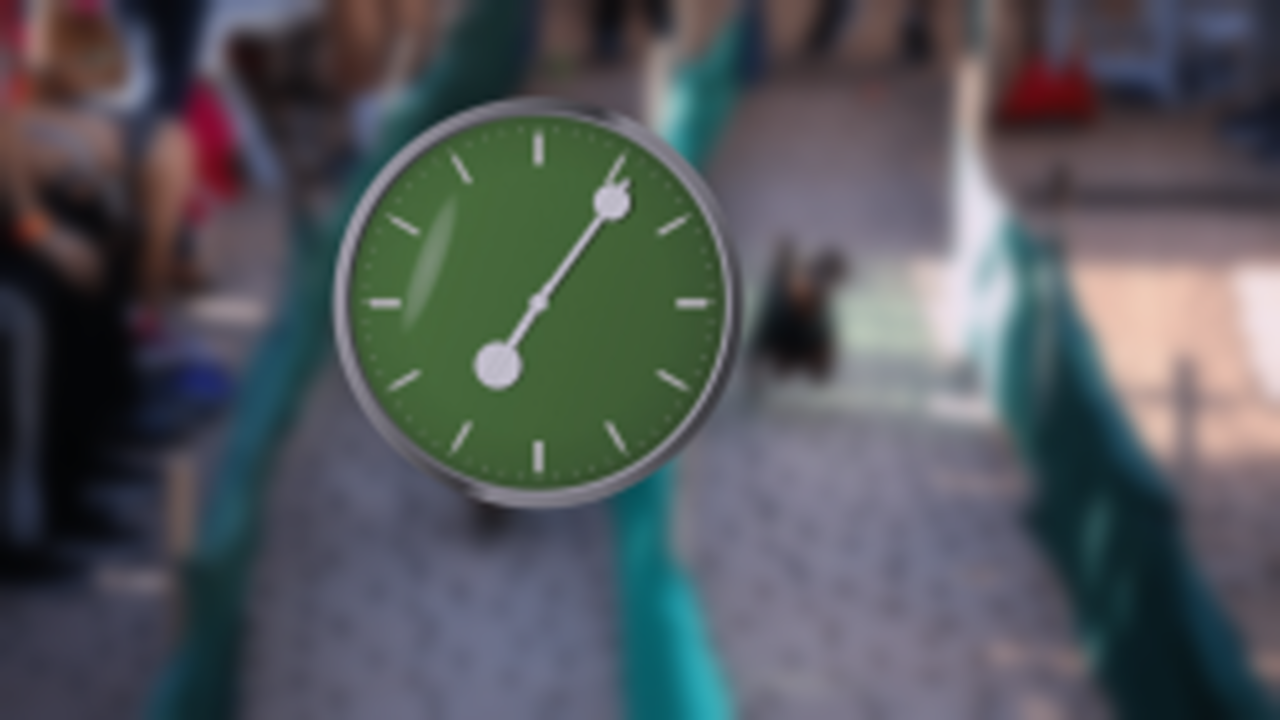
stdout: 7:06
